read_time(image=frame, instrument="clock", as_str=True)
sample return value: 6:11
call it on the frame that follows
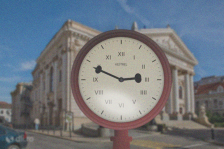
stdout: 2:49
